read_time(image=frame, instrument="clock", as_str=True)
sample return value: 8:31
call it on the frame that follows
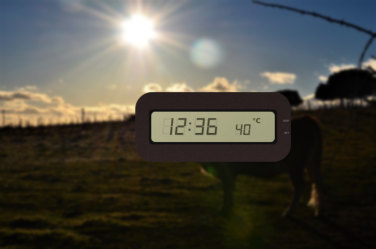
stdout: 12:36
